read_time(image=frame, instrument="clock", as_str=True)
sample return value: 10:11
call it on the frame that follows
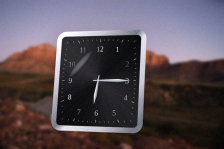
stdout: 6:15
